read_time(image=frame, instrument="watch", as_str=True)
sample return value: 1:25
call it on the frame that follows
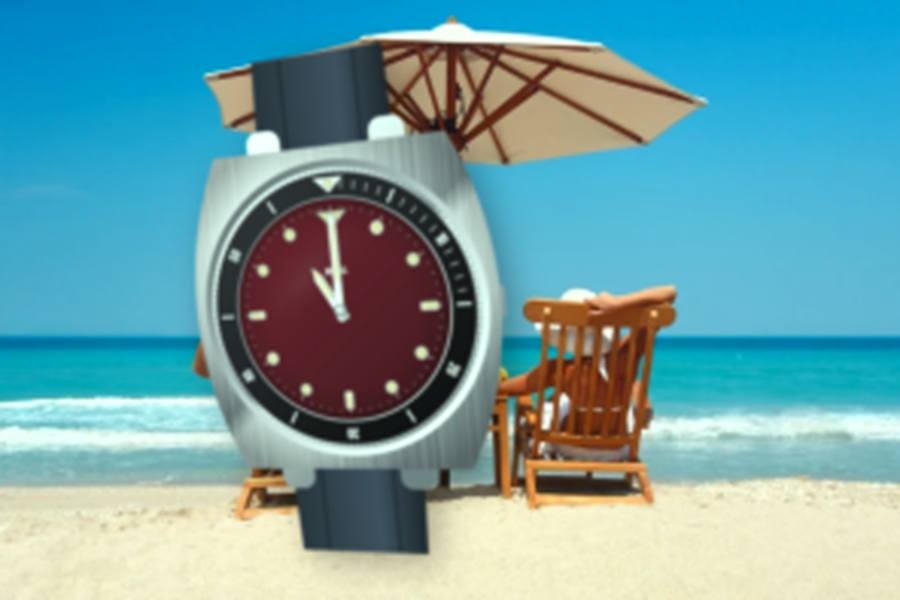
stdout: 11:00
